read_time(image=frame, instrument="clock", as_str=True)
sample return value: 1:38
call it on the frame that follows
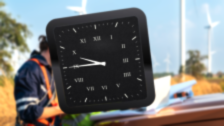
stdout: 9:45
